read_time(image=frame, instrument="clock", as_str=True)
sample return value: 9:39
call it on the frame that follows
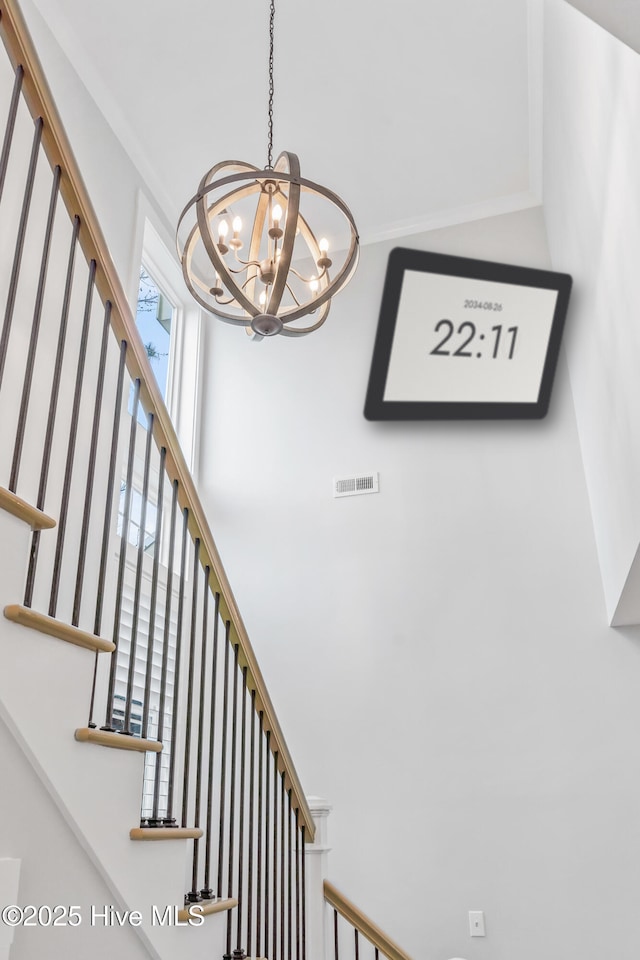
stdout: 22:11
